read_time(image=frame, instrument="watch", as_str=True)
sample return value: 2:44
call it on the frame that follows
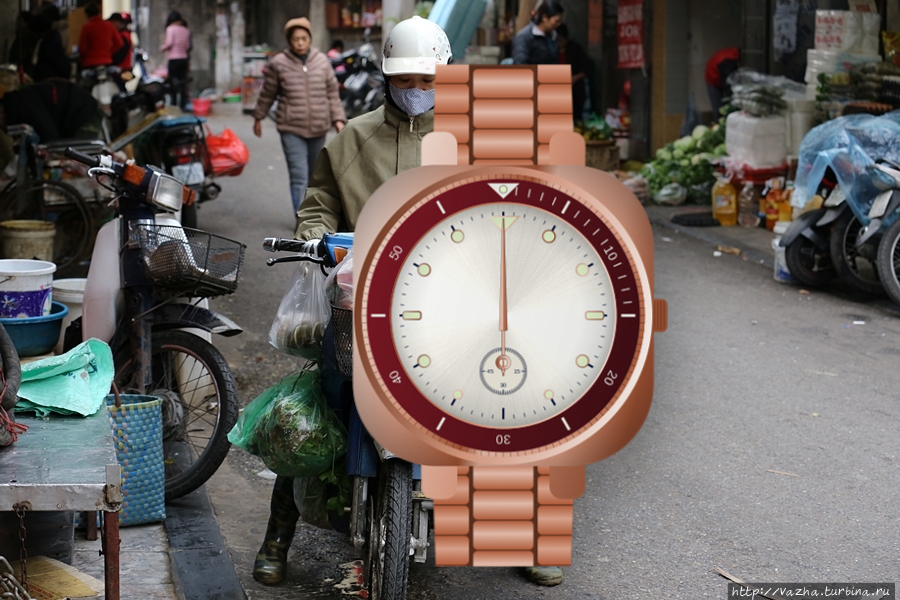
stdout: 6:00
